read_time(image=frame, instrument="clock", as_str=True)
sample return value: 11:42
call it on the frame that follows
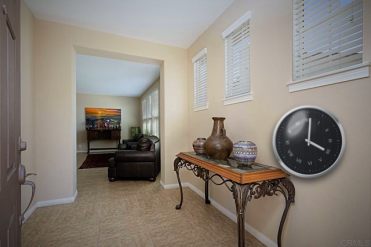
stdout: 4:01
